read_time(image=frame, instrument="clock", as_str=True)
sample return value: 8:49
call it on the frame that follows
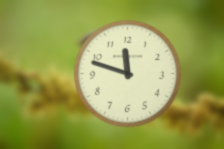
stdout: 11:48
